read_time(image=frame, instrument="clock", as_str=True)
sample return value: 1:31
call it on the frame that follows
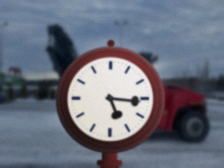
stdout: 5:16
